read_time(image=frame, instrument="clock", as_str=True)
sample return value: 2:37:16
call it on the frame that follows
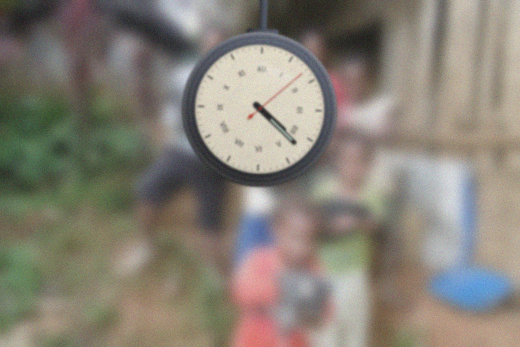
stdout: 4:22:08
